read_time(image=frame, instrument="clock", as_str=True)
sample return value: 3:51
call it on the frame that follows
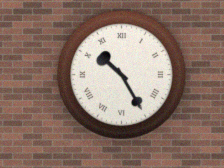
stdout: 10:25
